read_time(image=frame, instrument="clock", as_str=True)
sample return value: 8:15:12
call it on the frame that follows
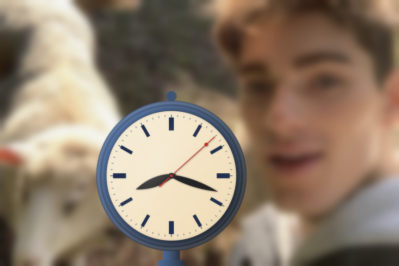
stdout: 8:18:08
